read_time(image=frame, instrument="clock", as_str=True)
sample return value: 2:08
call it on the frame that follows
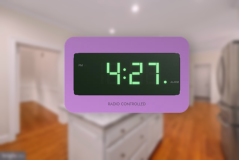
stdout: 4:27
